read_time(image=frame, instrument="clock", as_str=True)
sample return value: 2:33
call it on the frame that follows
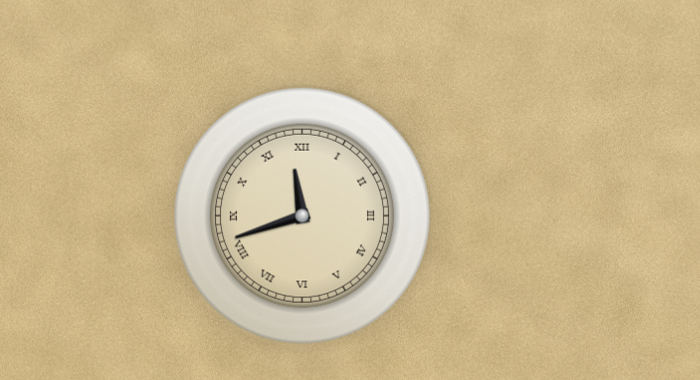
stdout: 11:42
